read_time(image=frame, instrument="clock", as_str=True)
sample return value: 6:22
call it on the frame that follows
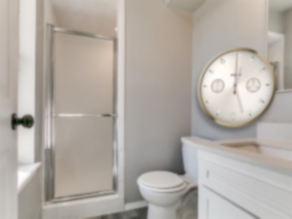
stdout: 12:27
